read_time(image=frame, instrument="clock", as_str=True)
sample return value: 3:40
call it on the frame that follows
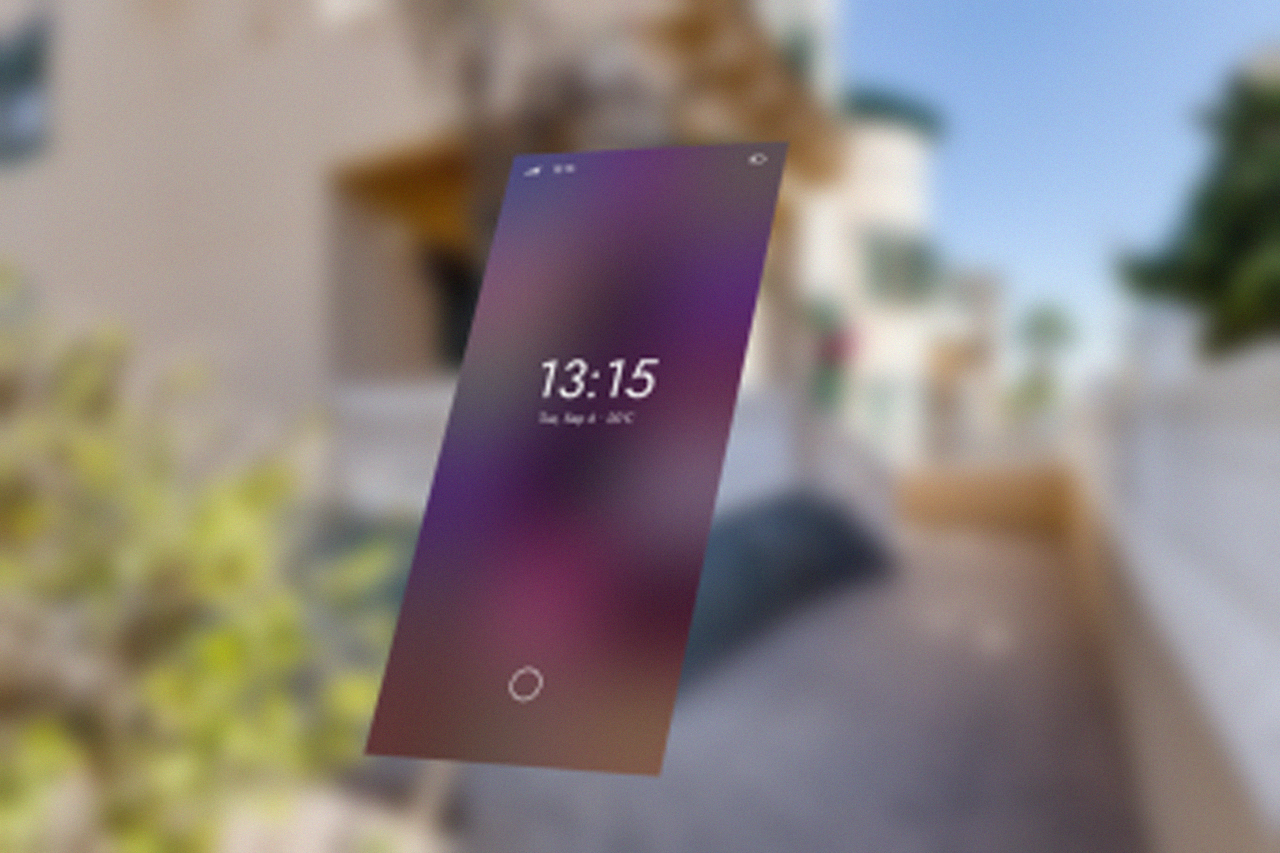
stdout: 13:15
